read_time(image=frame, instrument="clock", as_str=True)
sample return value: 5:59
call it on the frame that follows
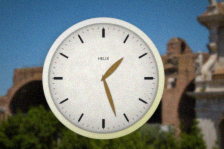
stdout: 1:27
